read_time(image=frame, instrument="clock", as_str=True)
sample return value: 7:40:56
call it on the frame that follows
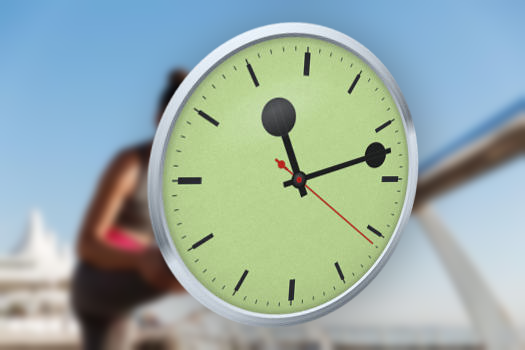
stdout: 11:12:21
